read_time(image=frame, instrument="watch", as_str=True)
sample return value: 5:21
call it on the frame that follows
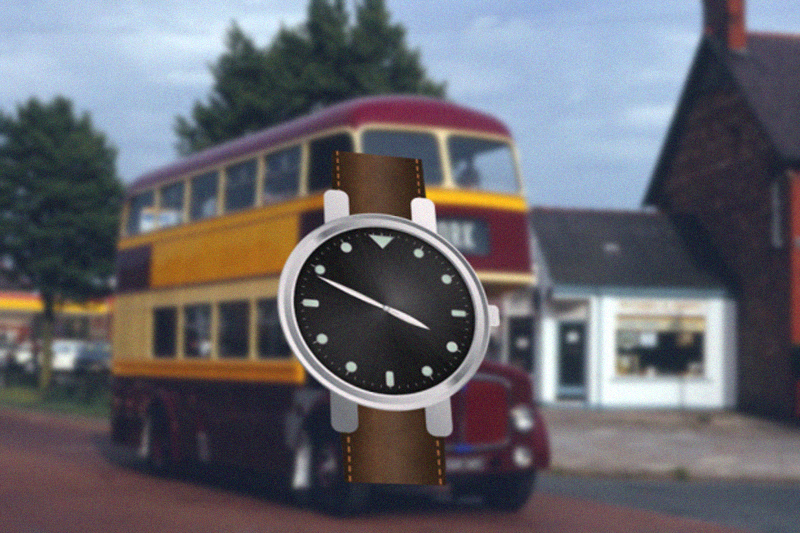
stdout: 3:49
